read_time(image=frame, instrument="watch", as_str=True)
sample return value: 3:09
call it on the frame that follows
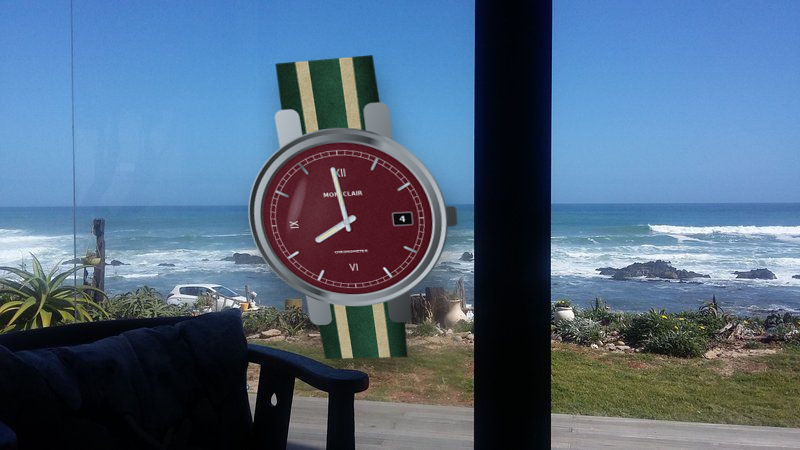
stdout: 7:59
